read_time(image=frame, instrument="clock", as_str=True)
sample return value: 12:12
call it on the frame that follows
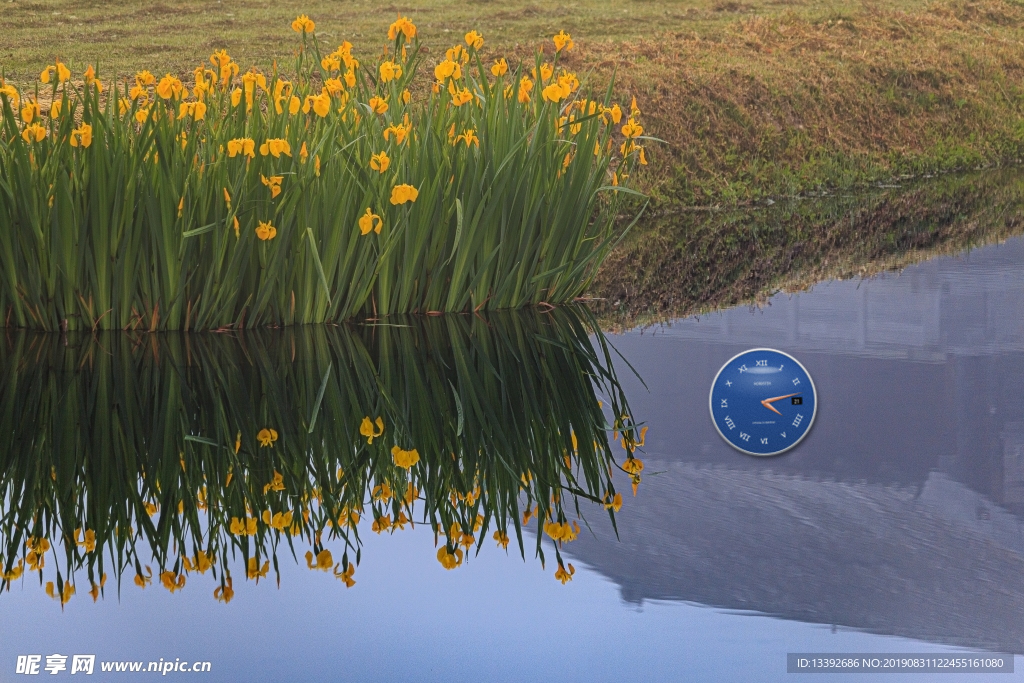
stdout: 4:13
